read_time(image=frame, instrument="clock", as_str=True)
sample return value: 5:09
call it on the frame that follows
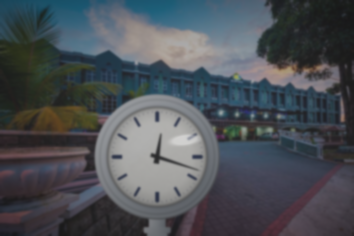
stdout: 12:18
